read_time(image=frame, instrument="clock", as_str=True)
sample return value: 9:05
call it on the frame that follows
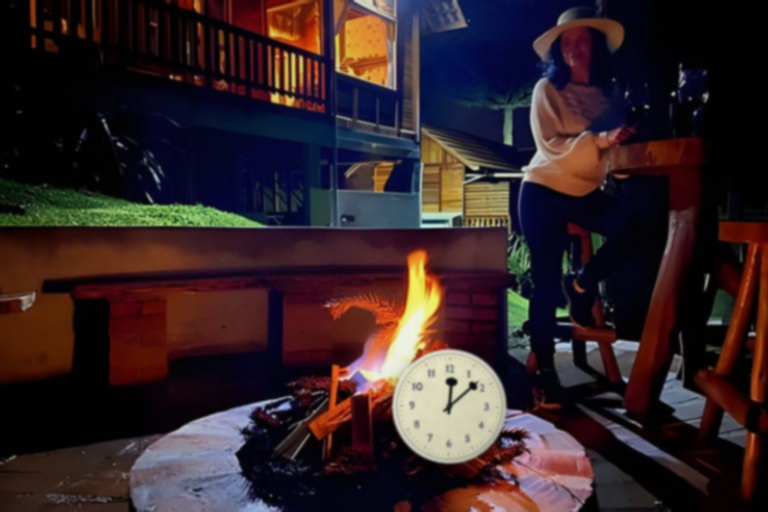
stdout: 12:08
